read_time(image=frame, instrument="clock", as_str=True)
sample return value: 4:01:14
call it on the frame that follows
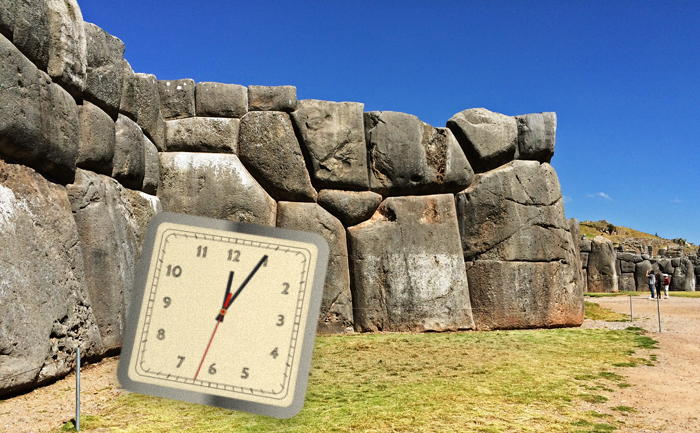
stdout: 12:04:32
